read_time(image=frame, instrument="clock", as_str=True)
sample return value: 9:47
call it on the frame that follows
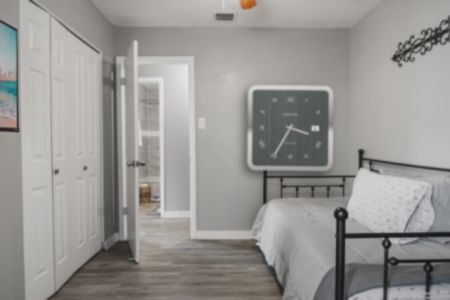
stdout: 3:35
